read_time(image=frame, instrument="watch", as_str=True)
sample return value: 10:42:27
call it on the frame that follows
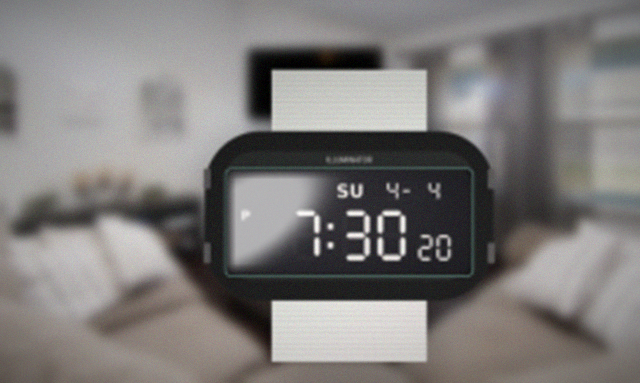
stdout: 7:30:20
